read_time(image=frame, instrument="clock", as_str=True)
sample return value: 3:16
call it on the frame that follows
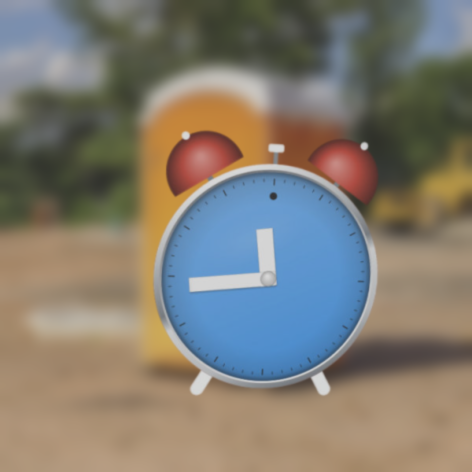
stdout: 11:44
